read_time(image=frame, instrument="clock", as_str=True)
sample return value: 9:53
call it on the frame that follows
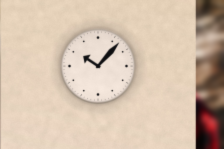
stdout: 10:07
